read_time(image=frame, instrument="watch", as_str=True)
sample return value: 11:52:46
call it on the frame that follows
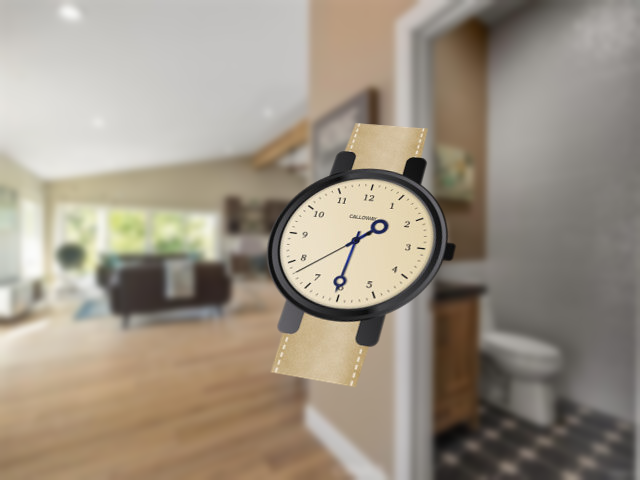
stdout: 1:30:38
